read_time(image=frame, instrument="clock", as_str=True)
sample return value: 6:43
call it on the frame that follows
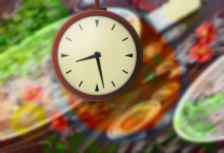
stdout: 8:28
